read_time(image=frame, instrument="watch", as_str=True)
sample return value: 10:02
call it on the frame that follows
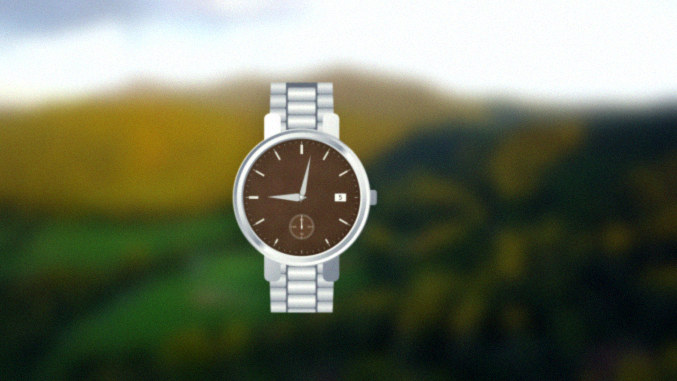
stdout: 9:02
